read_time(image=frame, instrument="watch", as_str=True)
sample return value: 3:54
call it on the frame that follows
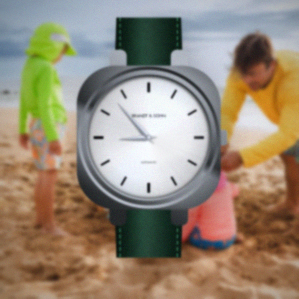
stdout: 8:53
